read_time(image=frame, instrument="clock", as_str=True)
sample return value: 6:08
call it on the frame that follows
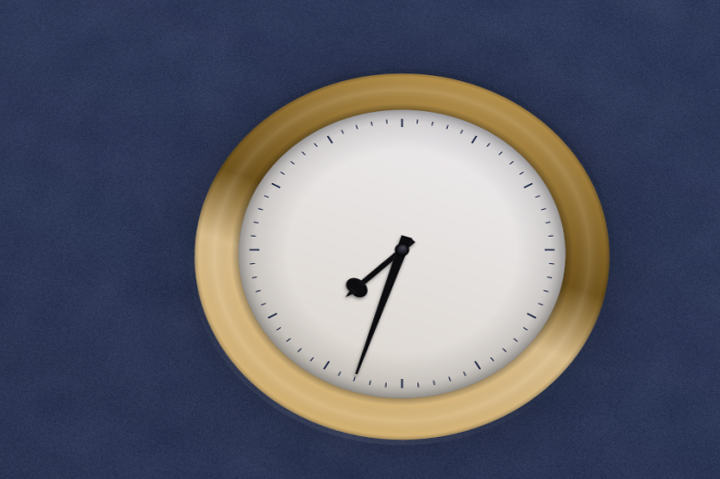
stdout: 7:33
